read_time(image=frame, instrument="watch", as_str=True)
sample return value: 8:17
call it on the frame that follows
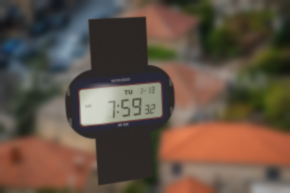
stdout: 7:59
